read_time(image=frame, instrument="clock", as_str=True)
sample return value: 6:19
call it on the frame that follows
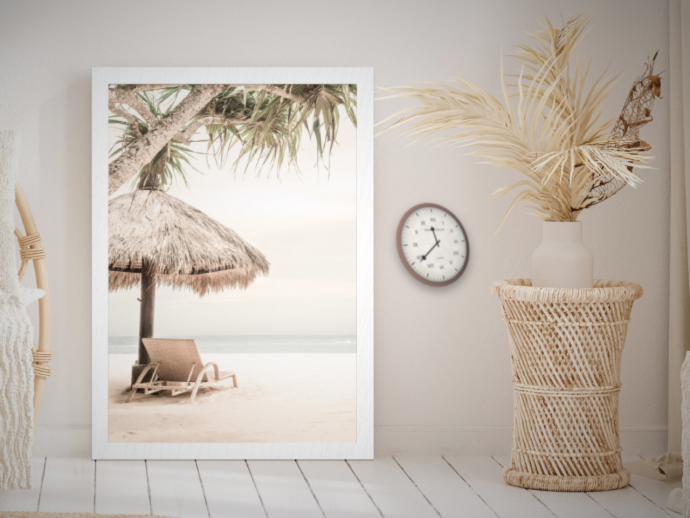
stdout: 11:39
